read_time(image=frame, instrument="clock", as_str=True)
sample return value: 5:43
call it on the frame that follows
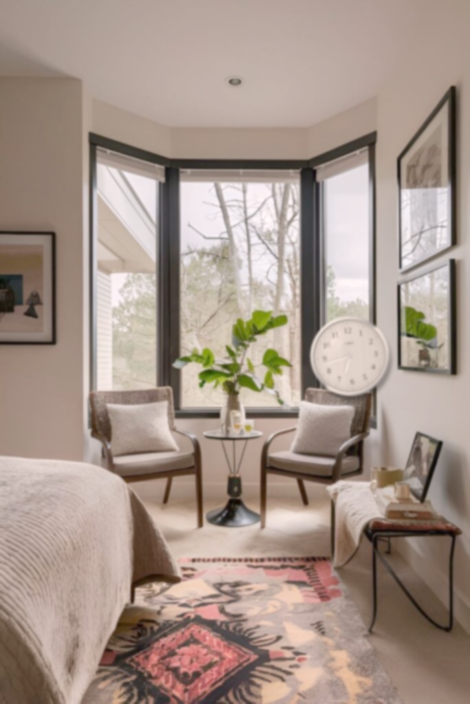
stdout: 6:43
